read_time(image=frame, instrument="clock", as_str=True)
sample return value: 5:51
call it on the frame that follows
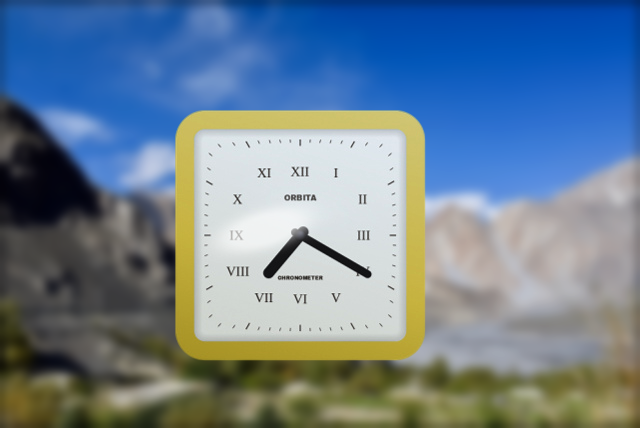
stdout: 7:20
